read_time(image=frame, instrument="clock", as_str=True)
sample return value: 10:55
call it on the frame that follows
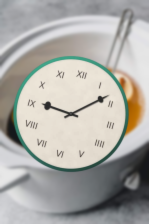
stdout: 9:08
